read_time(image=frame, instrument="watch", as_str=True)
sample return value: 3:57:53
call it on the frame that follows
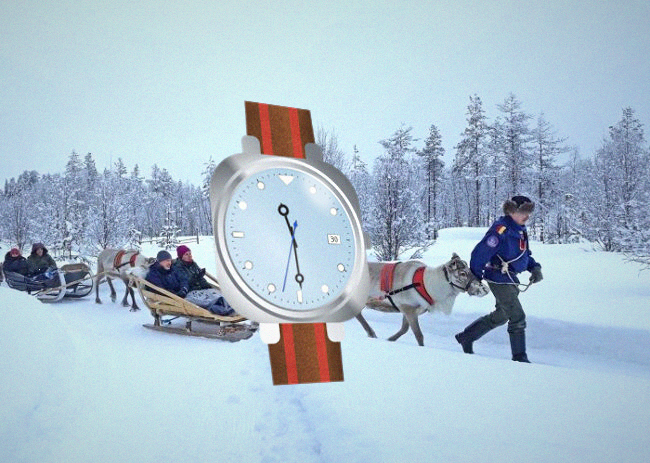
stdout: 11:29:33
